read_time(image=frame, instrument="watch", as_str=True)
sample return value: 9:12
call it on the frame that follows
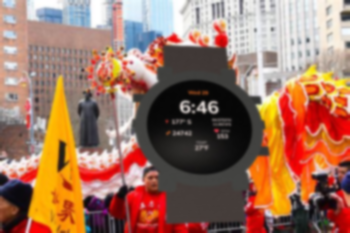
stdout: 6:46
